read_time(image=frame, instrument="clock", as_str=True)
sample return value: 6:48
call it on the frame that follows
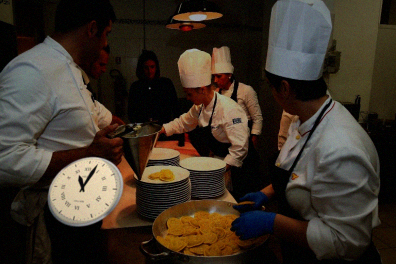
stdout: 11:03
